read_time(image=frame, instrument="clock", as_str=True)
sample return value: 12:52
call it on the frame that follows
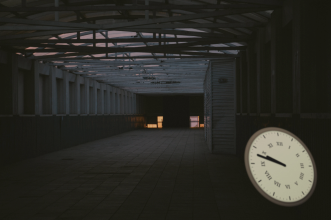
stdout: 9:48
